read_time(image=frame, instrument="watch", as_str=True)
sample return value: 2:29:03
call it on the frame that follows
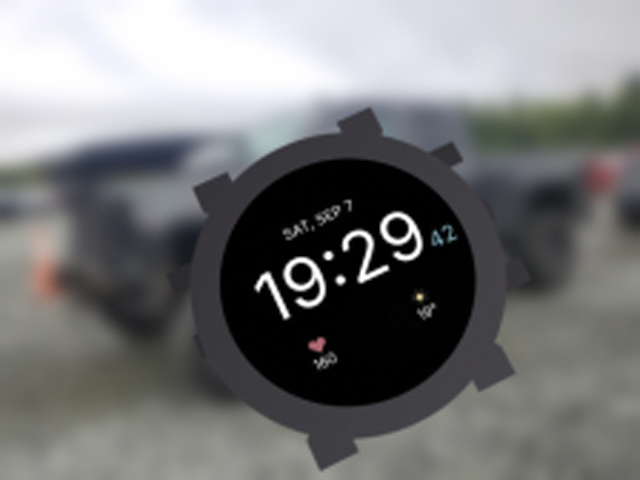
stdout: 19:29:42
